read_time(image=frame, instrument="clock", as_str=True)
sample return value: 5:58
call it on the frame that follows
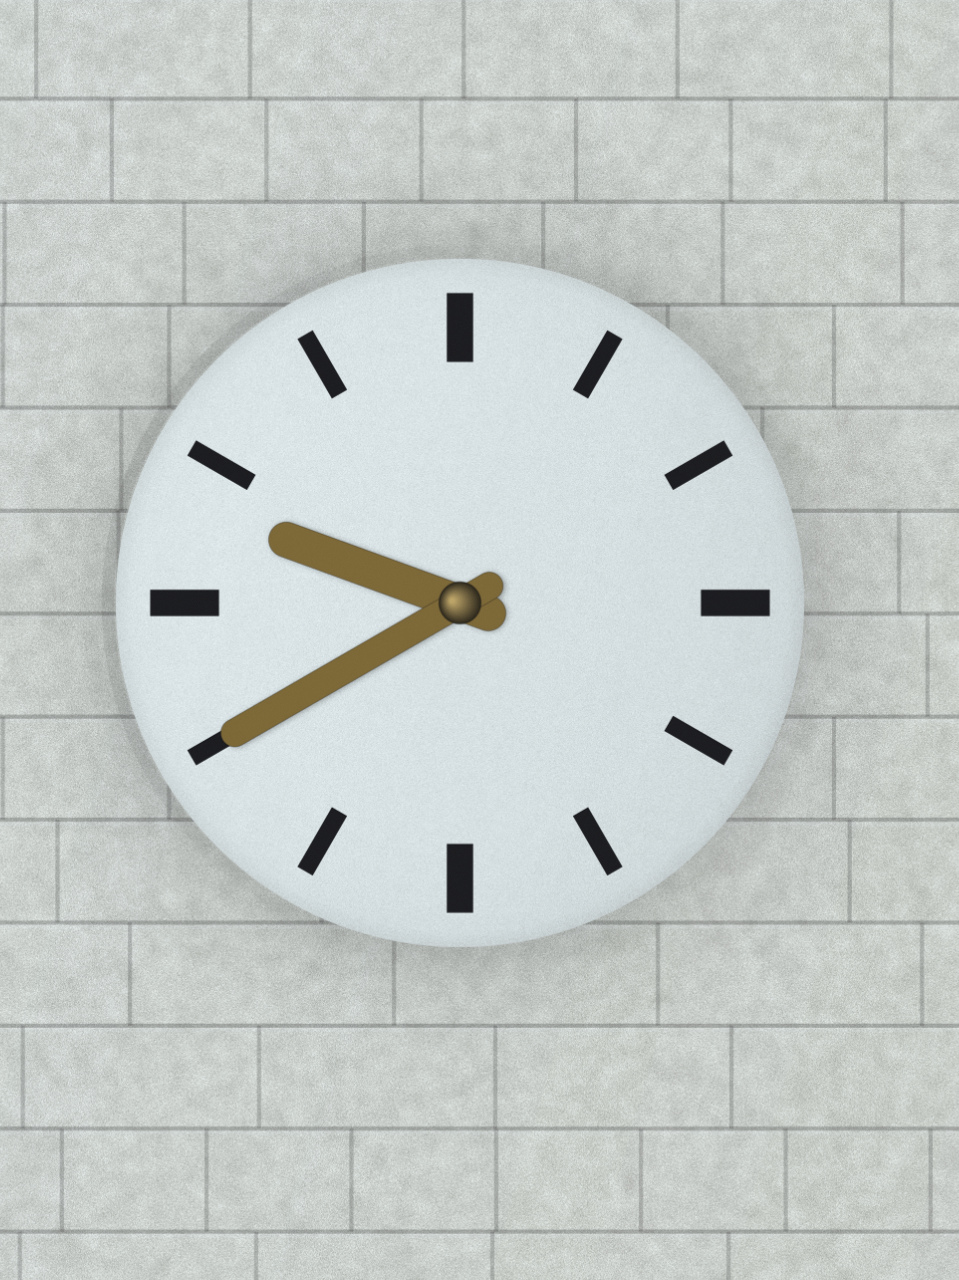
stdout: 9:40
